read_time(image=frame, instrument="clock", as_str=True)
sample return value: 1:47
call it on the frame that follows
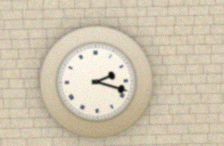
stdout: 2:18
